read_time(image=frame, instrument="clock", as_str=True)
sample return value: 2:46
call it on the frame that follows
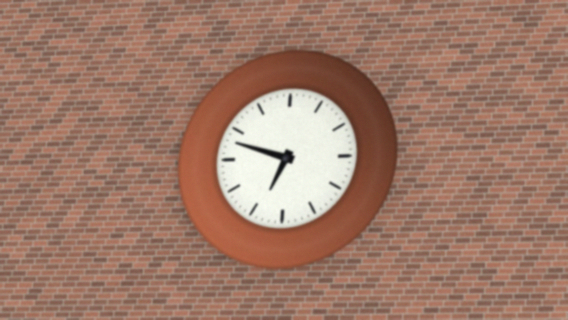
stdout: 6:48
